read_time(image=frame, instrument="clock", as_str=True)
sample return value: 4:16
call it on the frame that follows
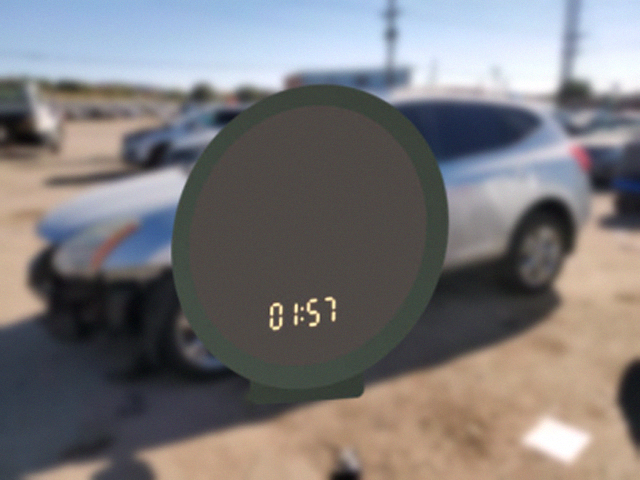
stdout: 1:57
